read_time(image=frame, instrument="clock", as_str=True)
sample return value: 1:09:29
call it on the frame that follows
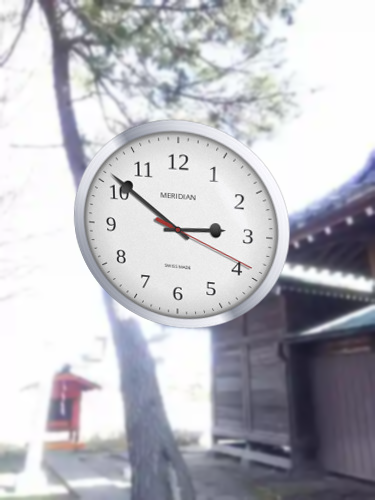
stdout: 2:51:19
